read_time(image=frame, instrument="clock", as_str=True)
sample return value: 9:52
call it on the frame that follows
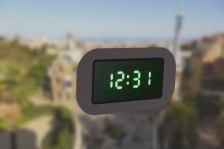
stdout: 12:31
